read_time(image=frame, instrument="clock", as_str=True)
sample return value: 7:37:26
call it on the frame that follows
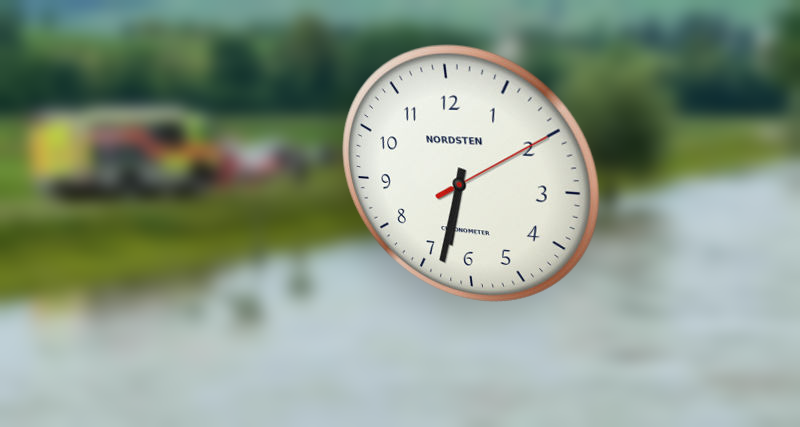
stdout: 6:33:10
